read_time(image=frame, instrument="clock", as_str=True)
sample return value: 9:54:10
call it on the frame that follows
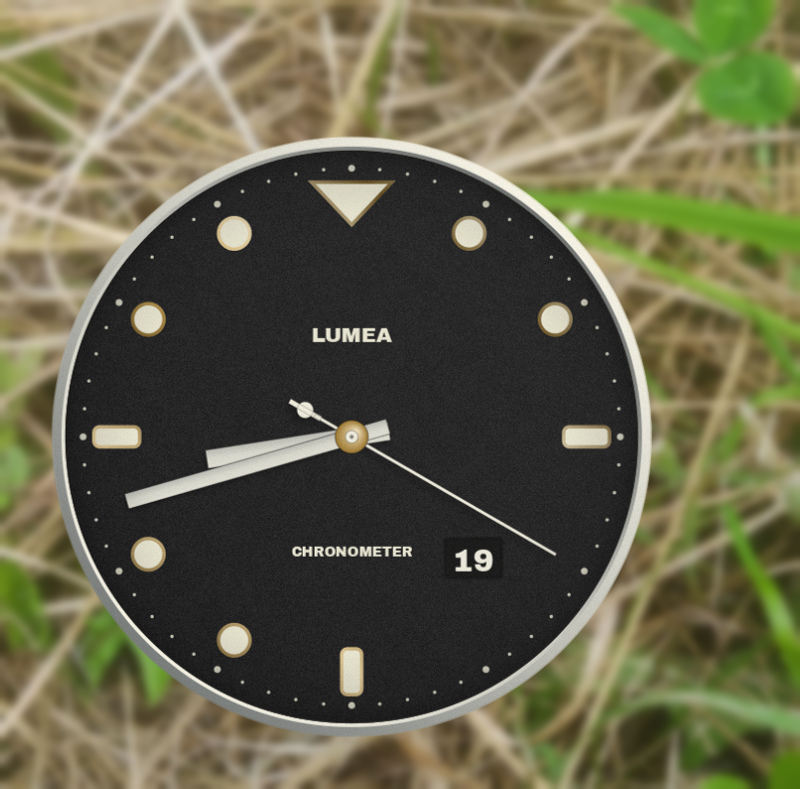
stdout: 8:42:20
